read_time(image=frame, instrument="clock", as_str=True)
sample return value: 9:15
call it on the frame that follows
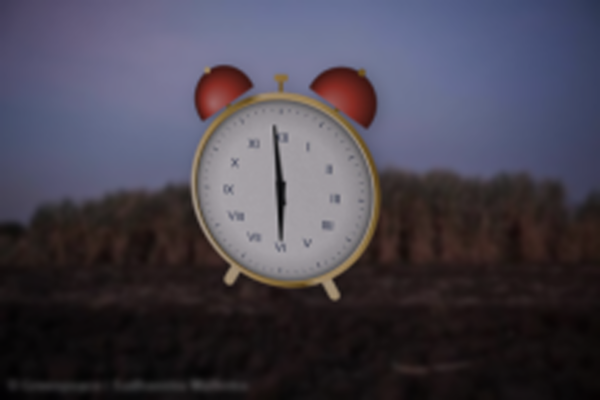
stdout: 5:59
